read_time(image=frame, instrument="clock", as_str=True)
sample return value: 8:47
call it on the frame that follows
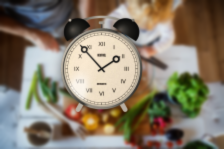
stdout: 1:53
